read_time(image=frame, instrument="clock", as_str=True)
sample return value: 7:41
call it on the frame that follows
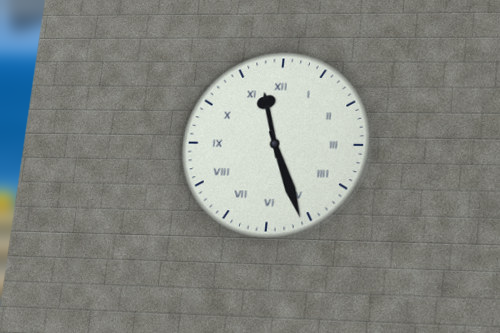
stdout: 11:26
